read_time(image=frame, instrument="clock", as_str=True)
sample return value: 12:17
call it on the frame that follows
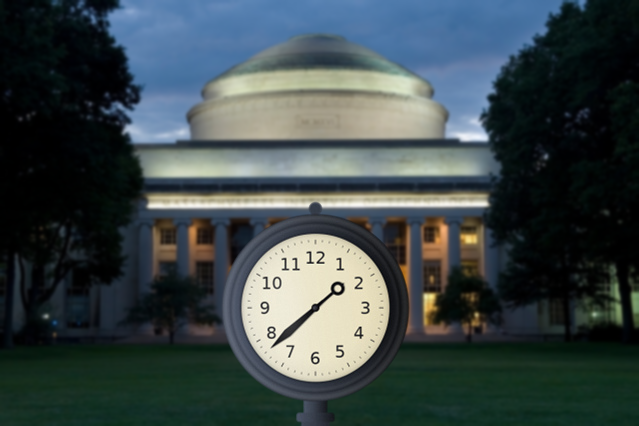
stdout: 1:38
